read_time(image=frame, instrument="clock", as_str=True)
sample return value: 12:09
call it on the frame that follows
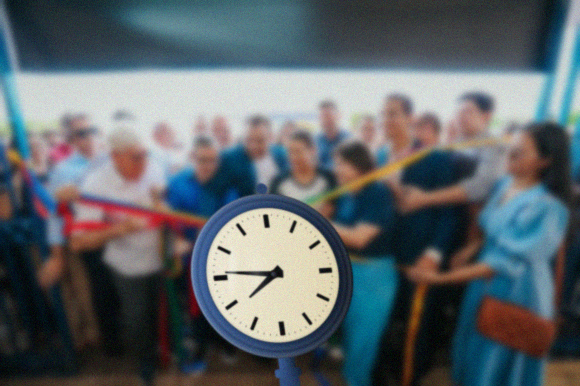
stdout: 7:46
